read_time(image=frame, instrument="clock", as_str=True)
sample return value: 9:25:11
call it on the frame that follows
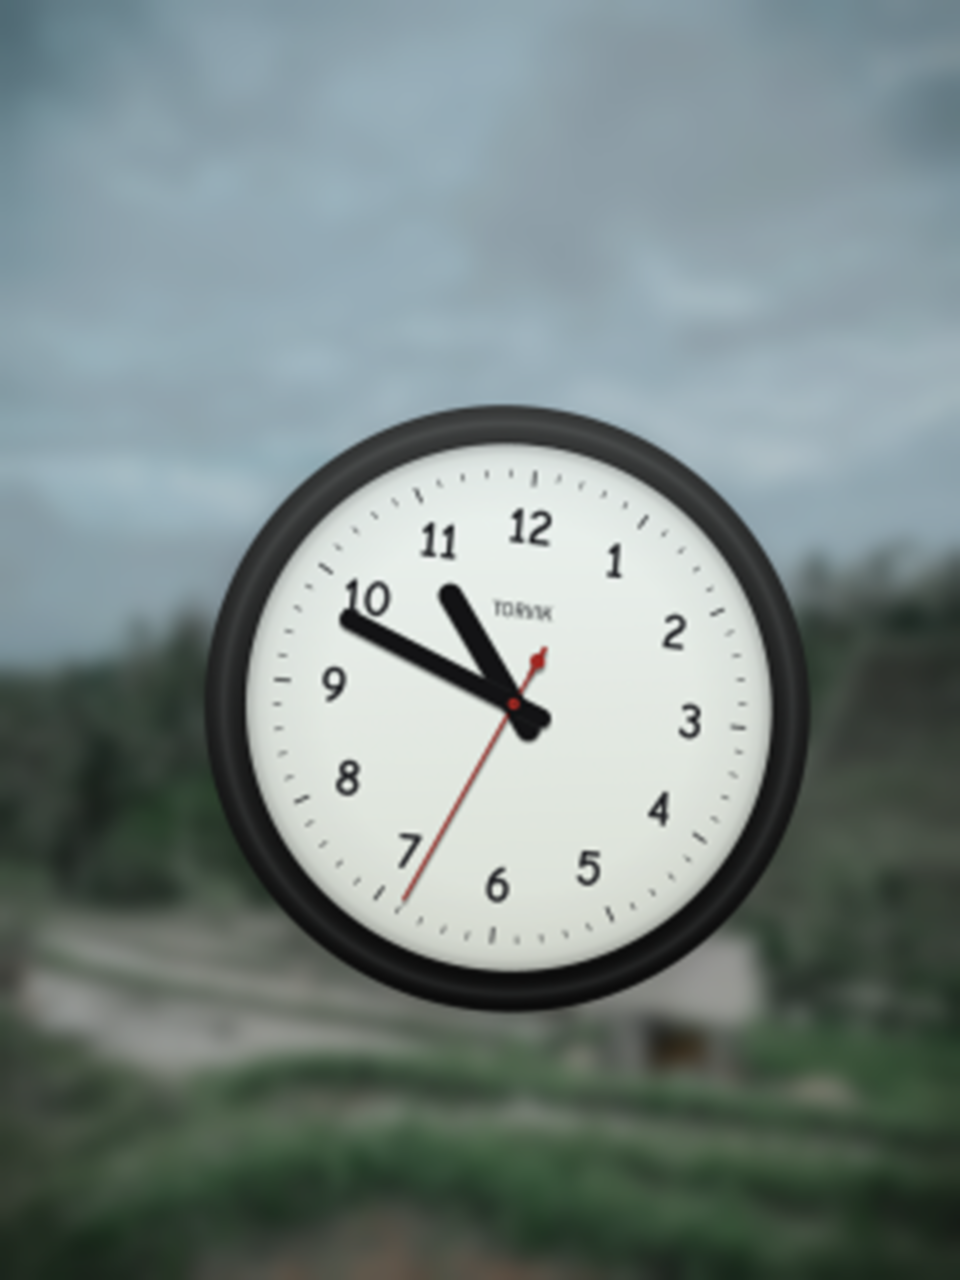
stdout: 10:48:34
